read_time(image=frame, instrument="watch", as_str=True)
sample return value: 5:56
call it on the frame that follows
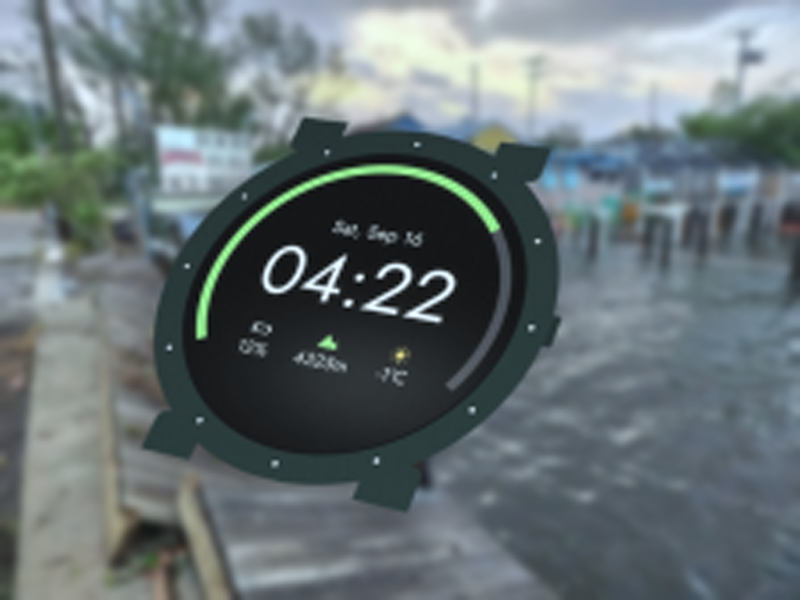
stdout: 4:22
